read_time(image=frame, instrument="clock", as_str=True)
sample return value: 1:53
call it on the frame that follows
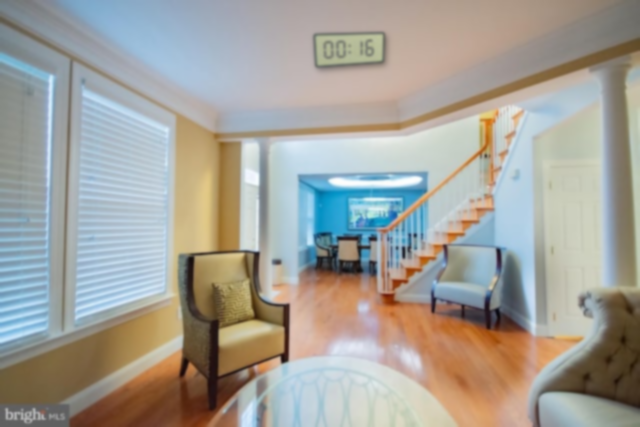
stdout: 0:16
